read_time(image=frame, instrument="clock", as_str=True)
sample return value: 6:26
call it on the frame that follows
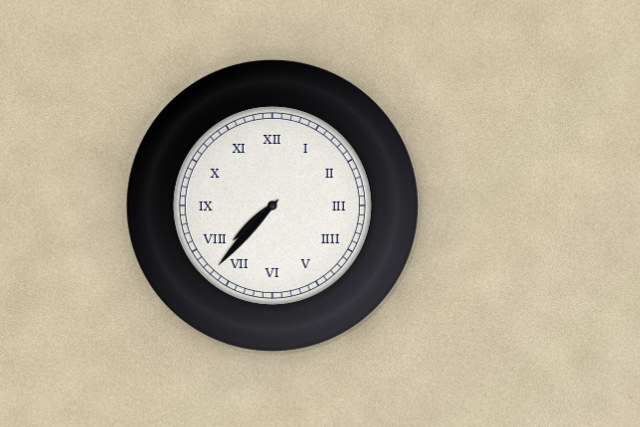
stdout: 7:37
